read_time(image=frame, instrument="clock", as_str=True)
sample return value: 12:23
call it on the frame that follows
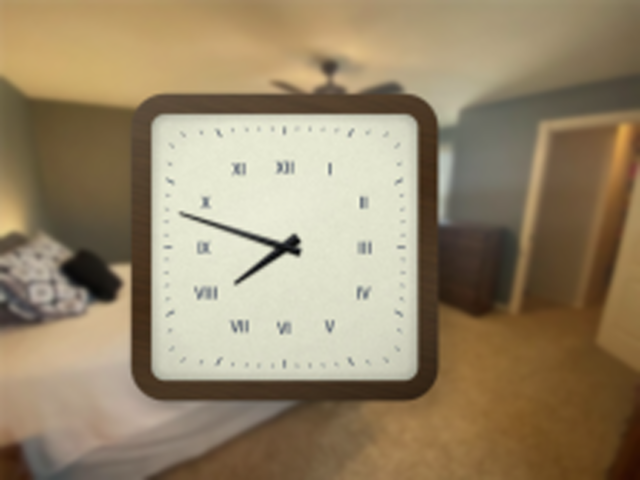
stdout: 7:48
